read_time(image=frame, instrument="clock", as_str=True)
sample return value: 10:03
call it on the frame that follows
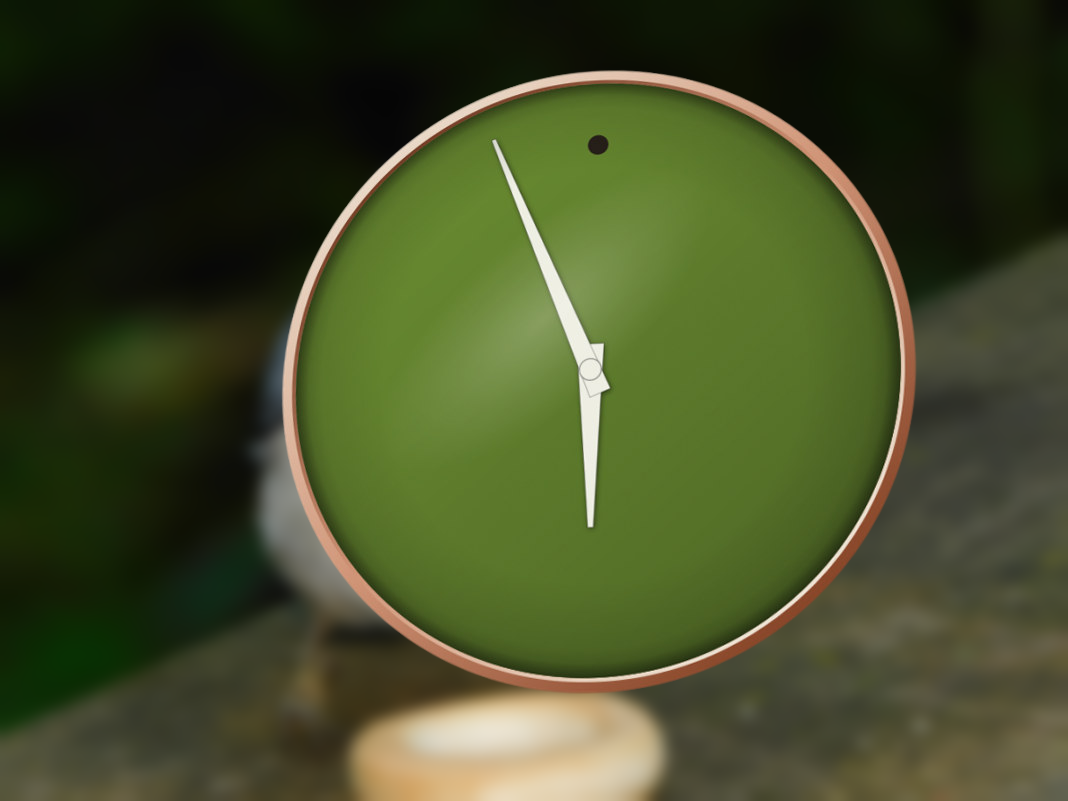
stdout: 5:56
